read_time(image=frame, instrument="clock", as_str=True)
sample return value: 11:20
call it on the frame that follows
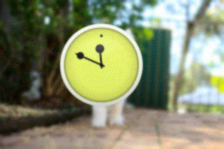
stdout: 11:49
